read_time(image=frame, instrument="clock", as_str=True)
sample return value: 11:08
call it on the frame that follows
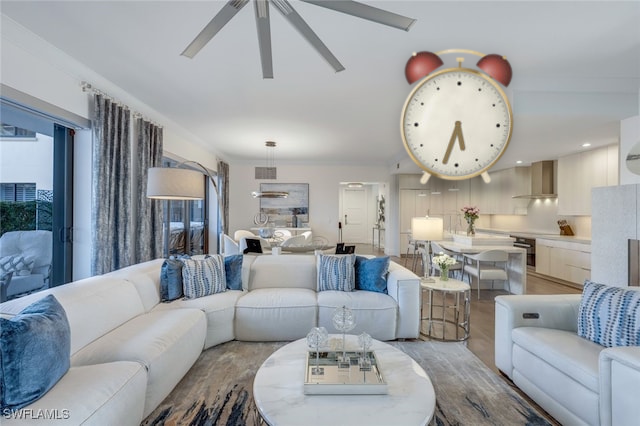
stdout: 5:33
